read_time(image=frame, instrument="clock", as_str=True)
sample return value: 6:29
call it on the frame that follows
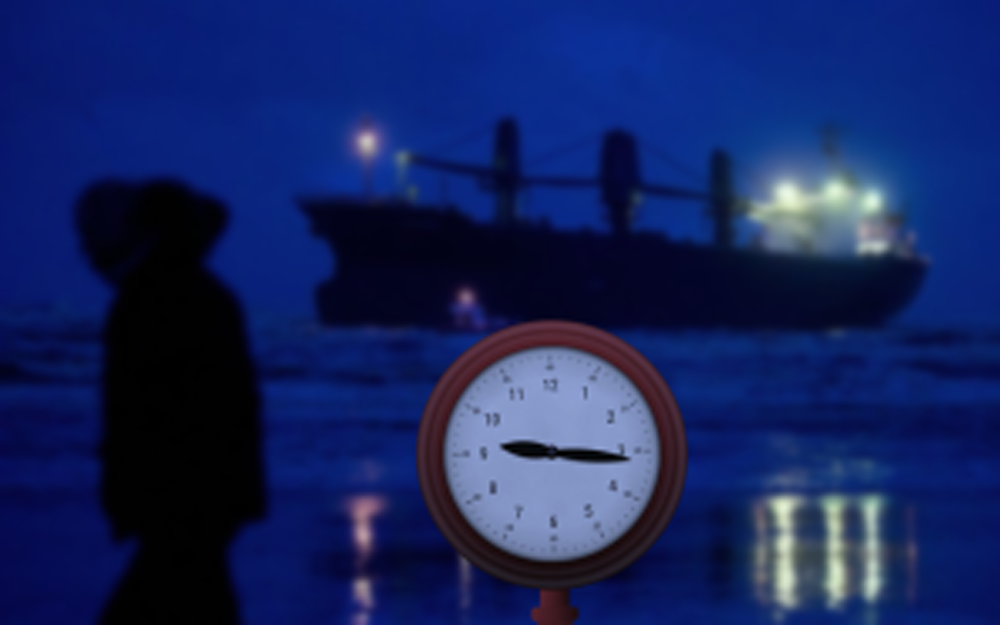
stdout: 9:16
